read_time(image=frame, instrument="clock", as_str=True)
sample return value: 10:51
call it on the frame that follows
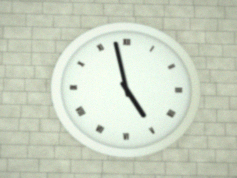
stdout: 4:58
